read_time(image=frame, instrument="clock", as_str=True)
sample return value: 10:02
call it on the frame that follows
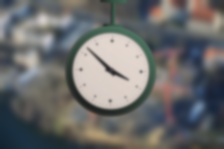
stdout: 3:52
